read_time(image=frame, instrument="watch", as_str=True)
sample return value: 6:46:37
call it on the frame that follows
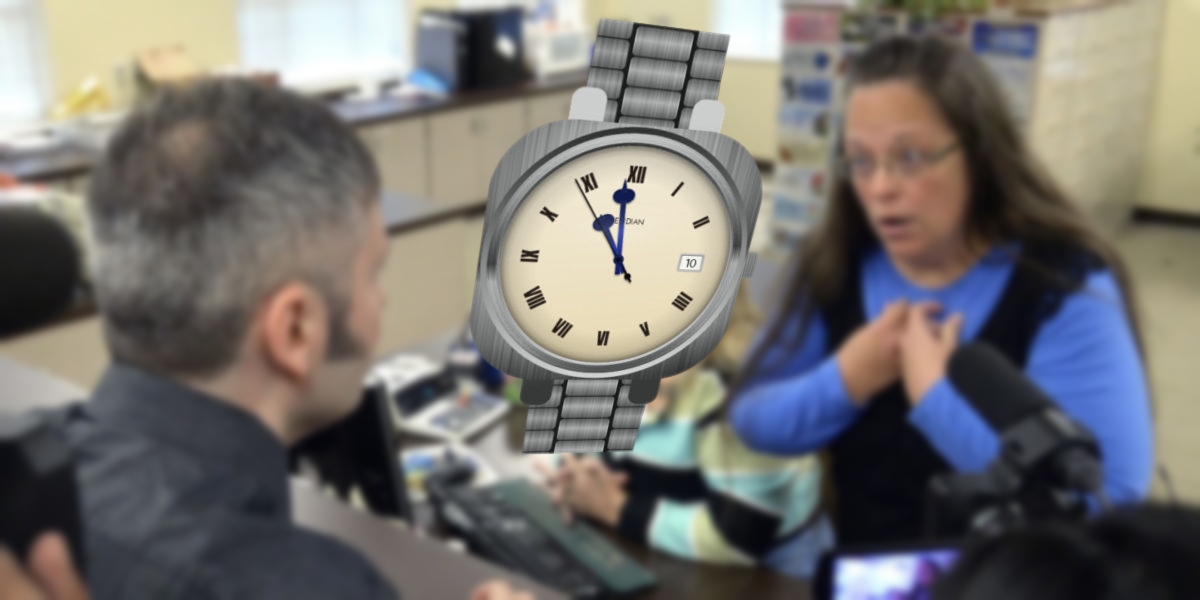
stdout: 10:58:54
